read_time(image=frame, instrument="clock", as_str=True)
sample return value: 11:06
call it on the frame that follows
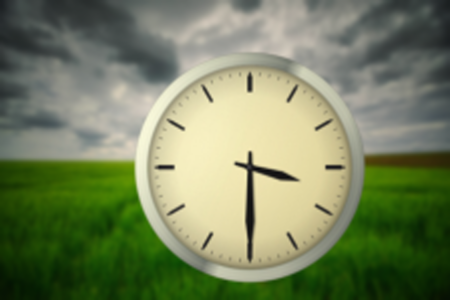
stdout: 3:30
